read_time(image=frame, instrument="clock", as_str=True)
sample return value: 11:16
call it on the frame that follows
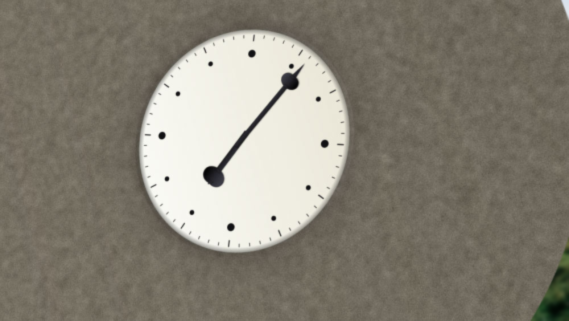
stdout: 7:06
